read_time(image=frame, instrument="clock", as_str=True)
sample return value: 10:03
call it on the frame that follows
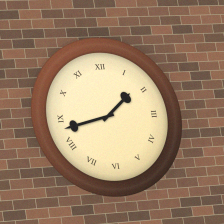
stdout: 1:43
